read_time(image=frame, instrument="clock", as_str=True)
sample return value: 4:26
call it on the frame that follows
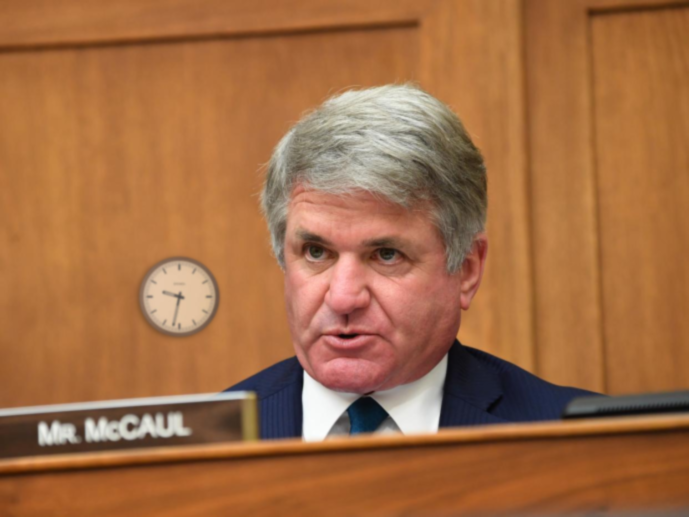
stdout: 9:32
